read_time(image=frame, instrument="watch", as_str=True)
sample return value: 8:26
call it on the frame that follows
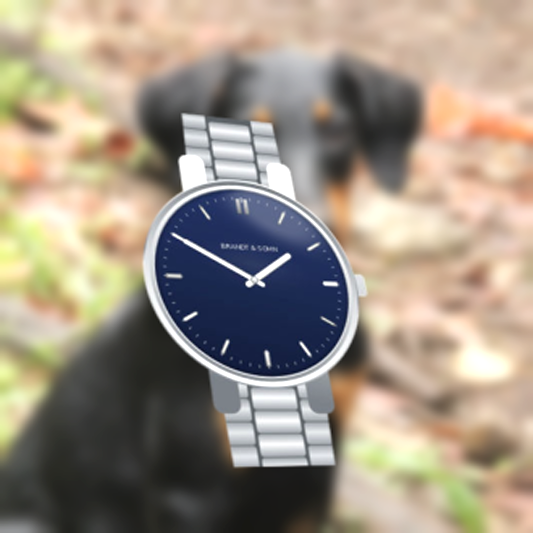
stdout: 1:50
